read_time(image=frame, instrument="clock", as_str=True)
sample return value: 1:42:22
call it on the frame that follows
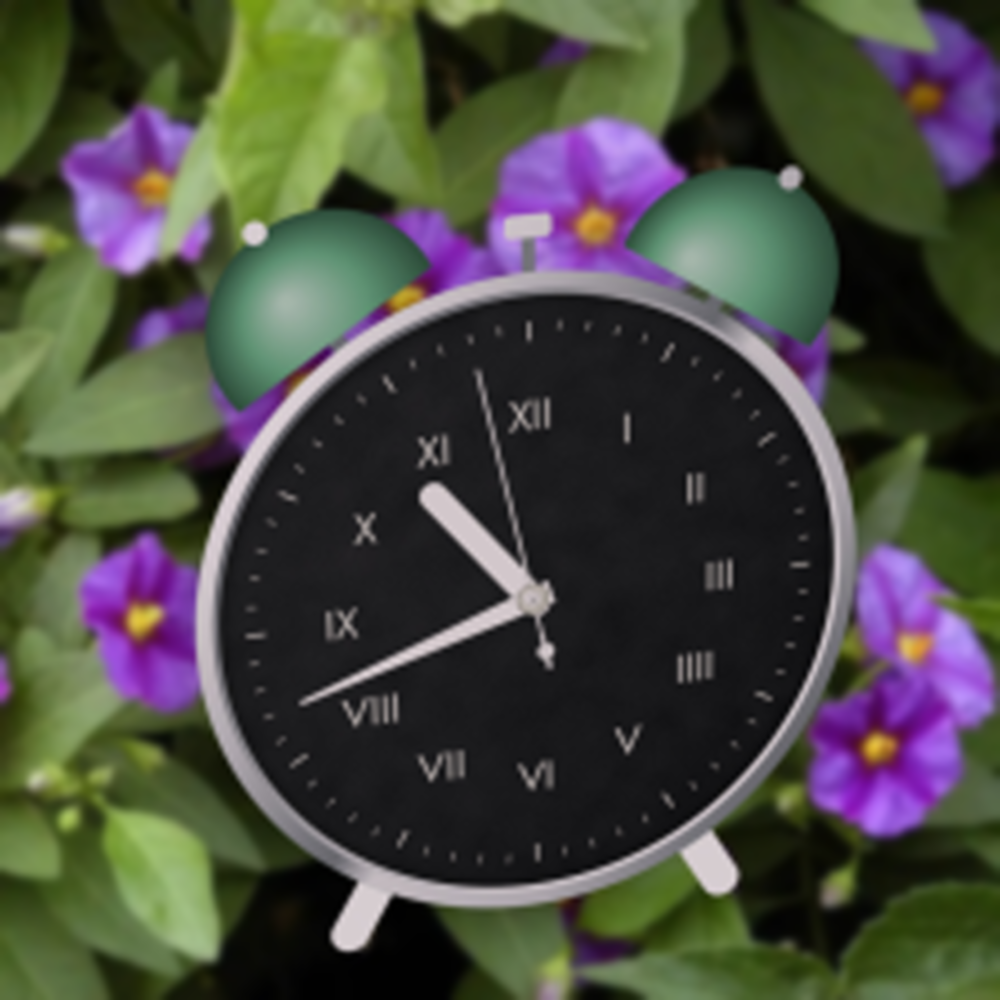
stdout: 10:41:58
